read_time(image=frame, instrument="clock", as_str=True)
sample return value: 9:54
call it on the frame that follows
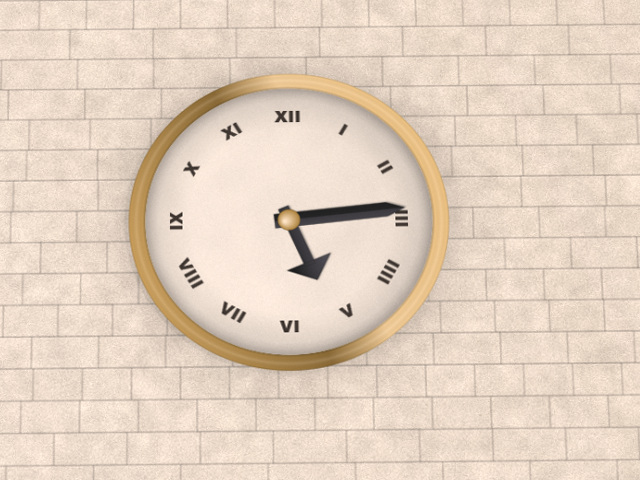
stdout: 5:14
